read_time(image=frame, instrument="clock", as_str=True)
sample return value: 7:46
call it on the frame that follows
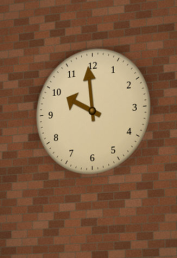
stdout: 9:59
